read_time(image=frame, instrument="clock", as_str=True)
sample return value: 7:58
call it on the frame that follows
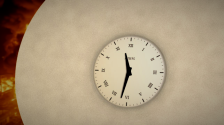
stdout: 11:32
